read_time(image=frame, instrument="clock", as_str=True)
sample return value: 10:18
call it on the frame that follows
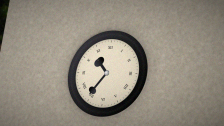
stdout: 10:36
